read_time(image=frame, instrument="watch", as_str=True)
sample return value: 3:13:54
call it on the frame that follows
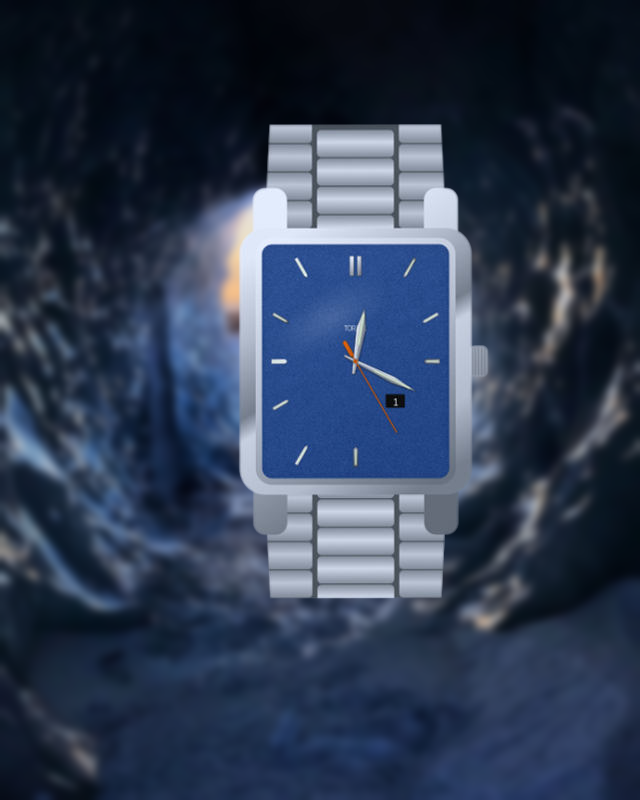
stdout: 12:19:25
